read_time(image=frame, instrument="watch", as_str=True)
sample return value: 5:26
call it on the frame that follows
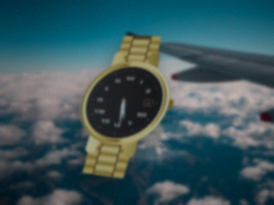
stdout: 5:29
